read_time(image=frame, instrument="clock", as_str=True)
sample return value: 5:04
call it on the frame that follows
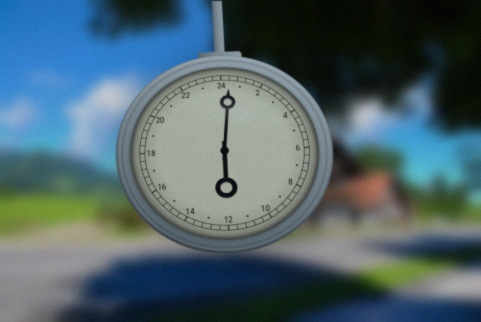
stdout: 12:01
